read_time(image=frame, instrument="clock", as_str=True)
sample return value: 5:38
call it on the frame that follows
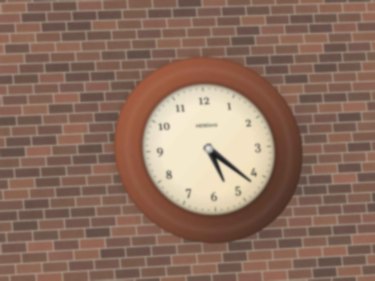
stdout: 5:22
